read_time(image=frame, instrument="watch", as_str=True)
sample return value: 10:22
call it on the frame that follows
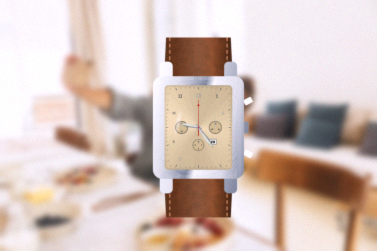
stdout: 9:24
